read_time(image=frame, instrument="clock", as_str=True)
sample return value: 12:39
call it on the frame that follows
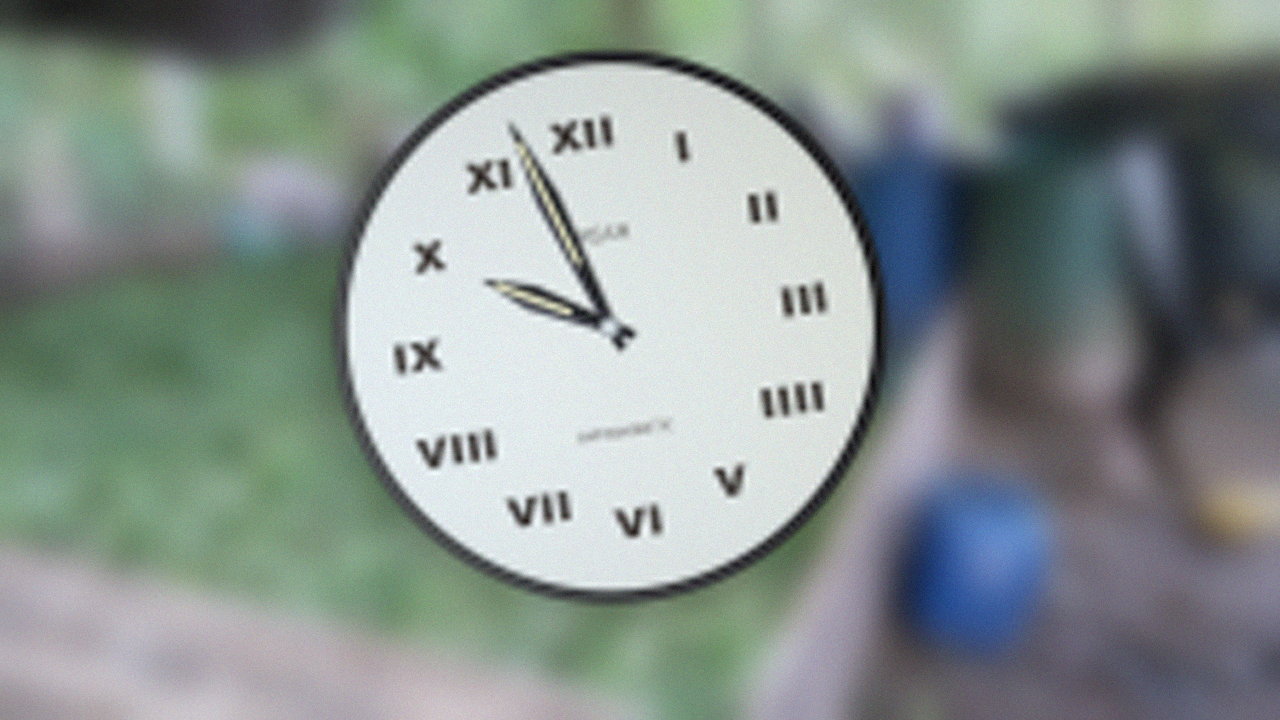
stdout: 9:57
